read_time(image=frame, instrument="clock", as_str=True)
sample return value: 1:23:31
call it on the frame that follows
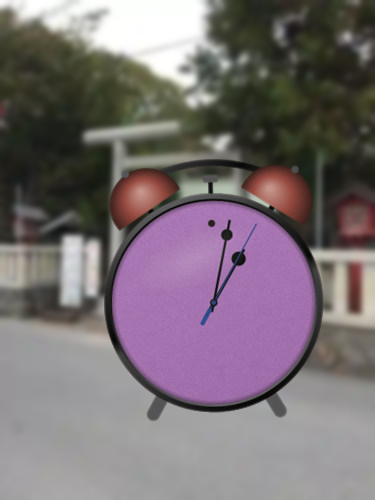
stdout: 1:02:05
